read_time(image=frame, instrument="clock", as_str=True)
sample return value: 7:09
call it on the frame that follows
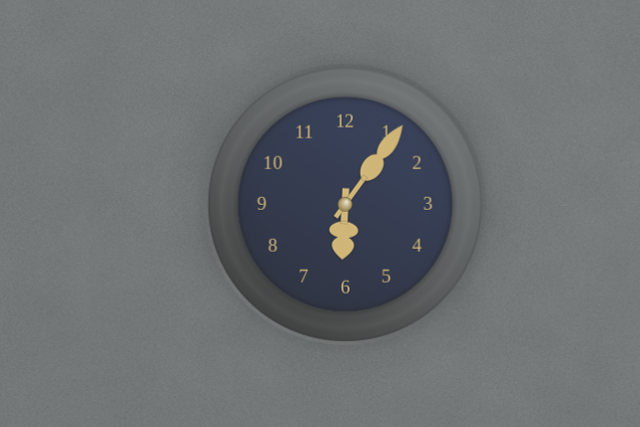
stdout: 6:06
